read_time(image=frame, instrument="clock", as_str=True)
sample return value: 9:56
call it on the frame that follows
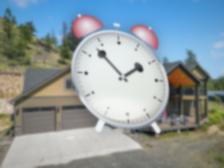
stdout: 1:53
